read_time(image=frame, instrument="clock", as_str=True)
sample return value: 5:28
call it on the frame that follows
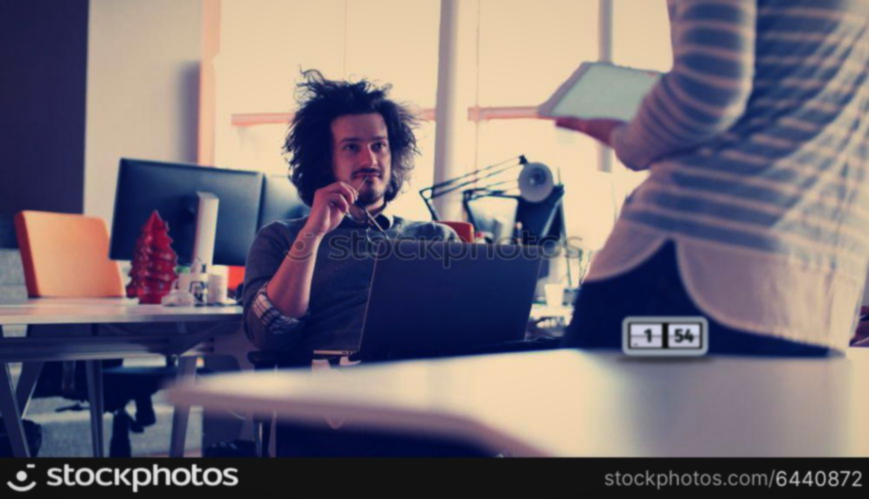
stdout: 1:54
